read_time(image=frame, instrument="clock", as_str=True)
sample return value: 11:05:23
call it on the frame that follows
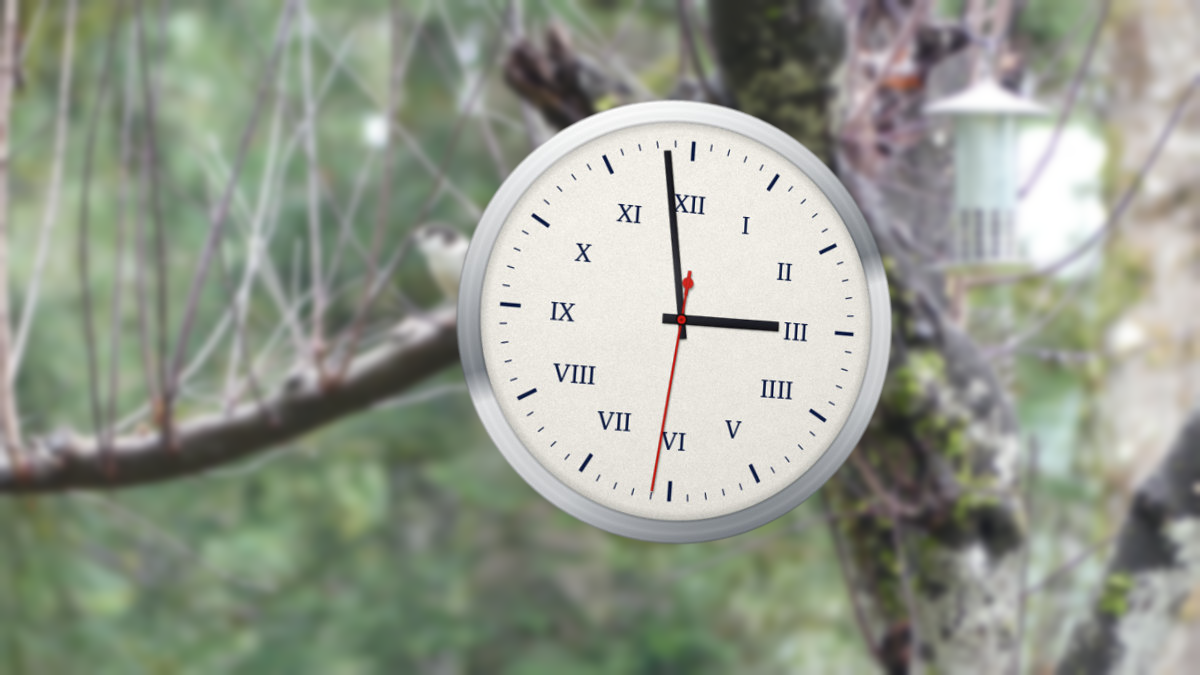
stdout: 2:58:31
